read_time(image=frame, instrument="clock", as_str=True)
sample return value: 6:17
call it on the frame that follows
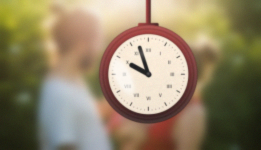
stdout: 9:57
